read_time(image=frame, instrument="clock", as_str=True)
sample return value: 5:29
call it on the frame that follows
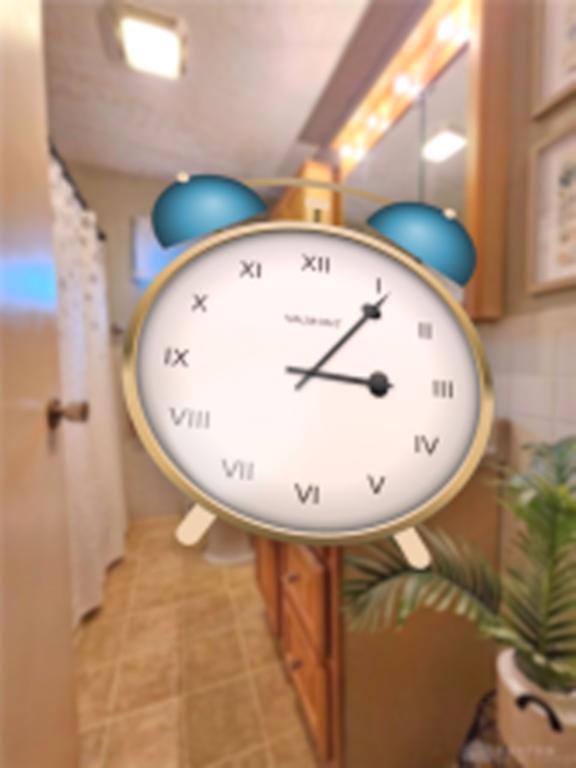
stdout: 3:06
